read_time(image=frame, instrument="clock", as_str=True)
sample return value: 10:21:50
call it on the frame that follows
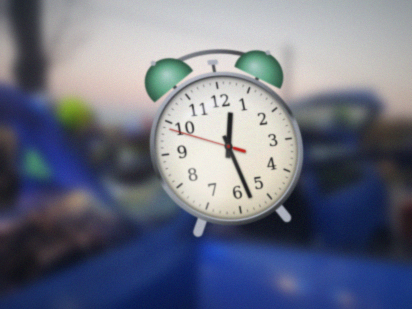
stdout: 12:27:49
